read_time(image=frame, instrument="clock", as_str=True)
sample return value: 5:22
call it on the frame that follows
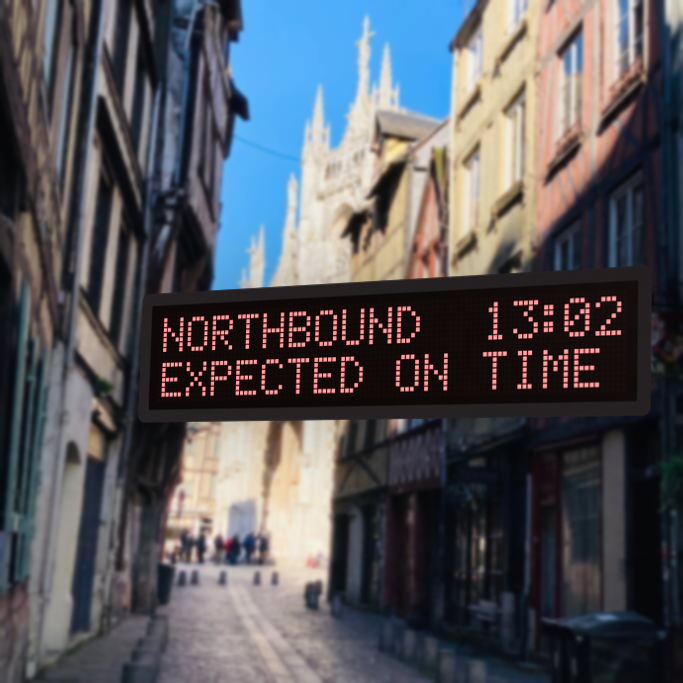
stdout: 13:02
